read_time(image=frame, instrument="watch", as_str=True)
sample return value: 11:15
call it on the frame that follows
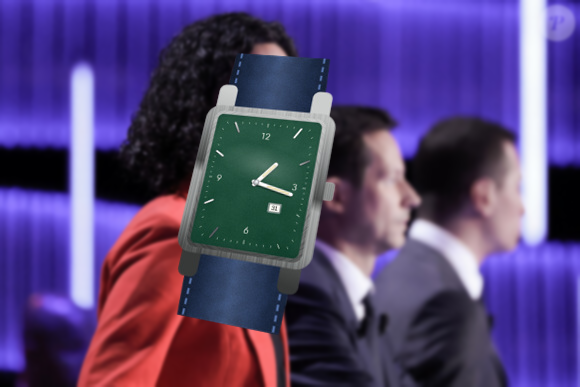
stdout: 1:17
